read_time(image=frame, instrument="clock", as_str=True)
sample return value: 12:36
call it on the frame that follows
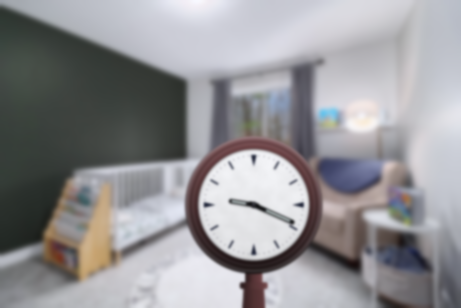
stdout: 9:19
